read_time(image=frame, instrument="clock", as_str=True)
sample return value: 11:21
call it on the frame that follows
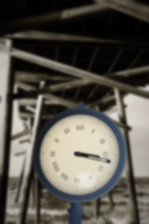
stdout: 3:17
